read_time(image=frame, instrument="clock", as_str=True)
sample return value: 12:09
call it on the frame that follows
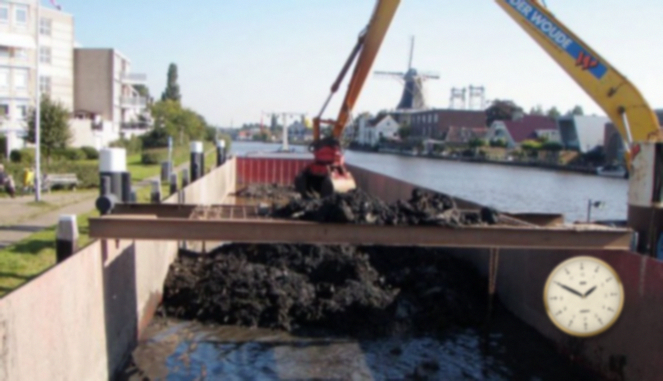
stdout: 1:50
